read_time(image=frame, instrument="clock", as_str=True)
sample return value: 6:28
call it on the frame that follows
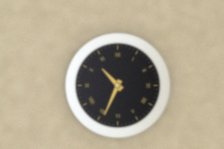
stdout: 10:34
